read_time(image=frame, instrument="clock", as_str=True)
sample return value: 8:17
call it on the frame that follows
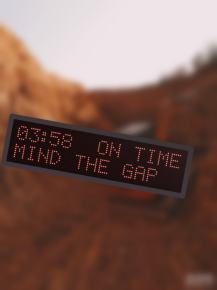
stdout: 3:58
